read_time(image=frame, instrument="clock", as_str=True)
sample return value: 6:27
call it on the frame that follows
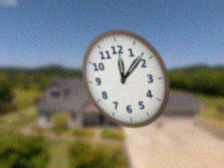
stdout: 12:08
